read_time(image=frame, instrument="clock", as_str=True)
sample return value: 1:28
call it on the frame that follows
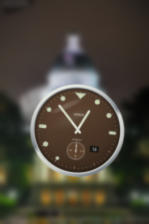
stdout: 12:53
